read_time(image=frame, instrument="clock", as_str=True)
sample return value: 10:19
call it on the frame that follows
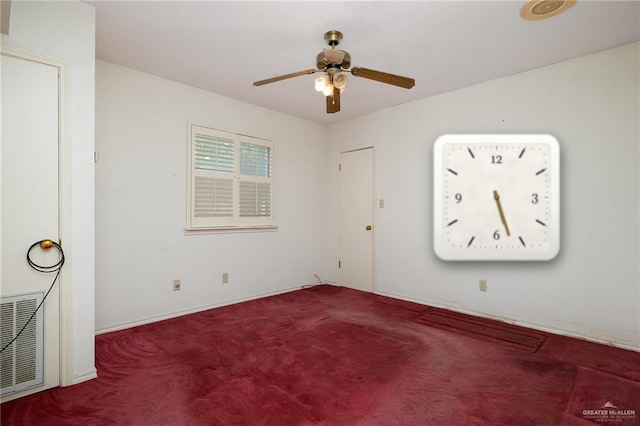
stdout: 5:27
